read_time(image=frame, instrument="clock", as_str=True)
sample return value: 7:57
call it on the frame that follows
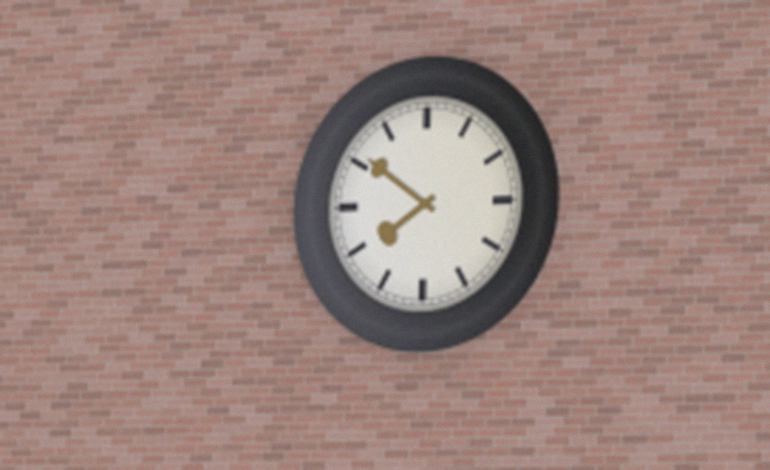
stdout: 7:51
